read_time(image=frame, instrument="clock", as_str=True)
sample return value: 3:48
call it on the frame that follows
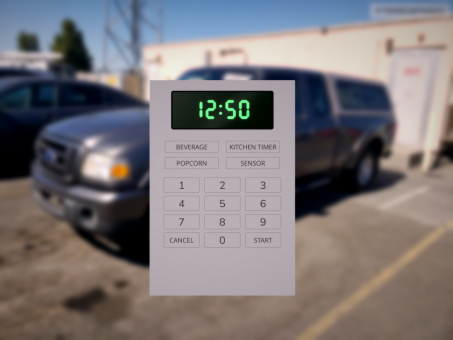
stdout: 12:50
